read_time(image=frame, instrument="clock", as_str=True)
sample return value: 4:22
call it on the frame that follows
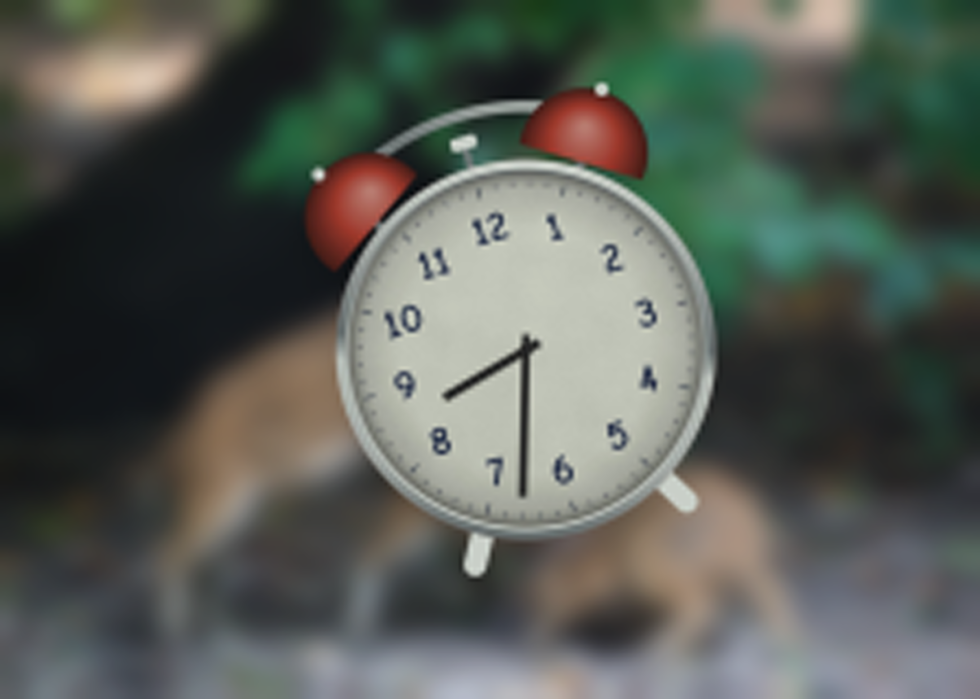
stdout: 8:33
